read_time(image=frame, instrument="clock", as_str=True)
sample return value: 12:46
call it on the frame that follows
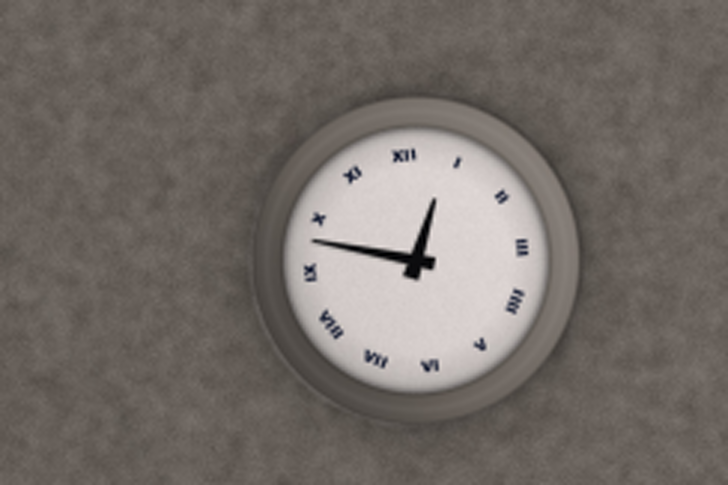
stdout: 12:48
